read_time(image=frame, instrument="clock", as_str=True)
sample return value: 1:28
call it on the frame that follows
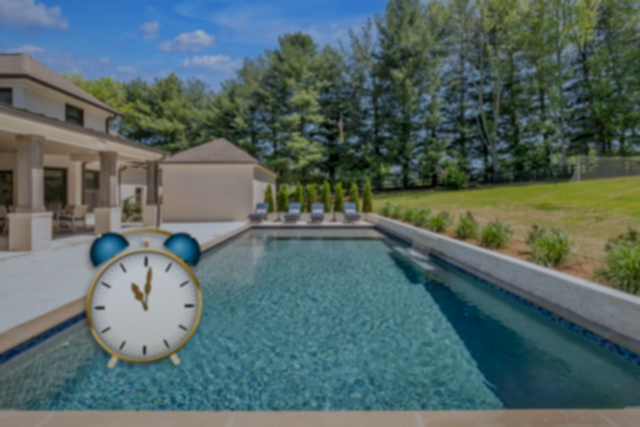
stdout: 11:01
